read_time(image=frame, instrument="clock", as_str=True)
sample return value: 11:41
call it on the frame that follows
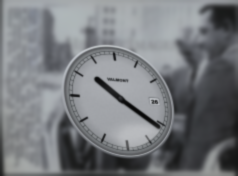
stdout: 10:21
